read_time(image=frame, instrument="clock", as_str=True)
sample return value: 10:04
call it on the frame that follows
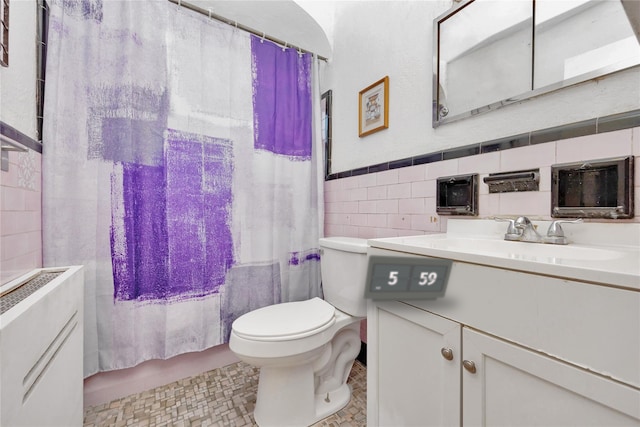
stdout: 5:59
